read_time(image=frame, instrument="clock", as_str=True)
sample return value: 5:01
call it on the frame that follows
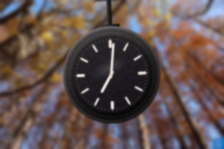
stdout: 7:01
